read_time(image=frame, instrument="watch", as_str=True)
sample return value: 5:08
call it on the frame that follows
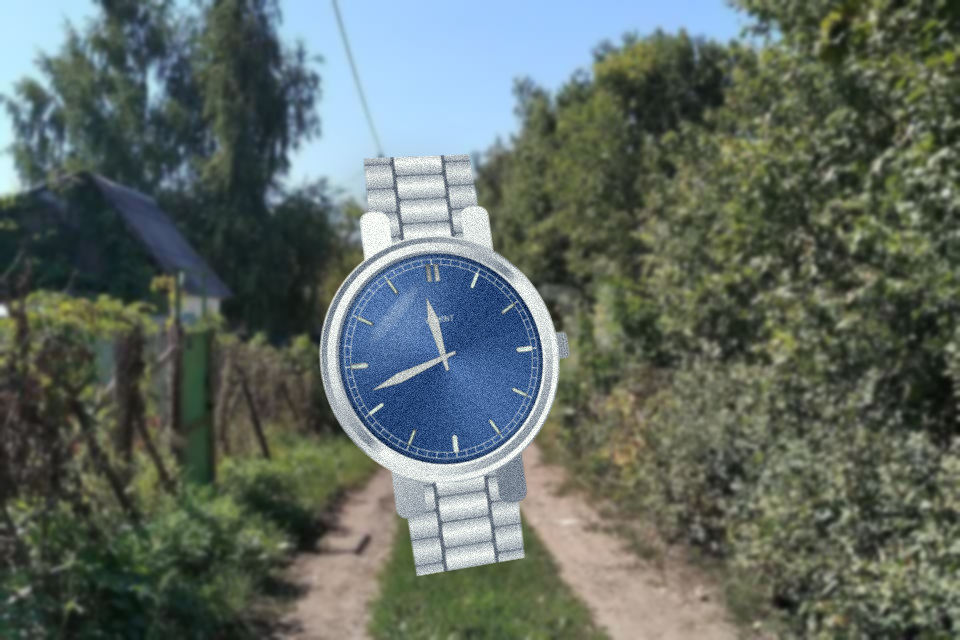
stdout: 11:42
